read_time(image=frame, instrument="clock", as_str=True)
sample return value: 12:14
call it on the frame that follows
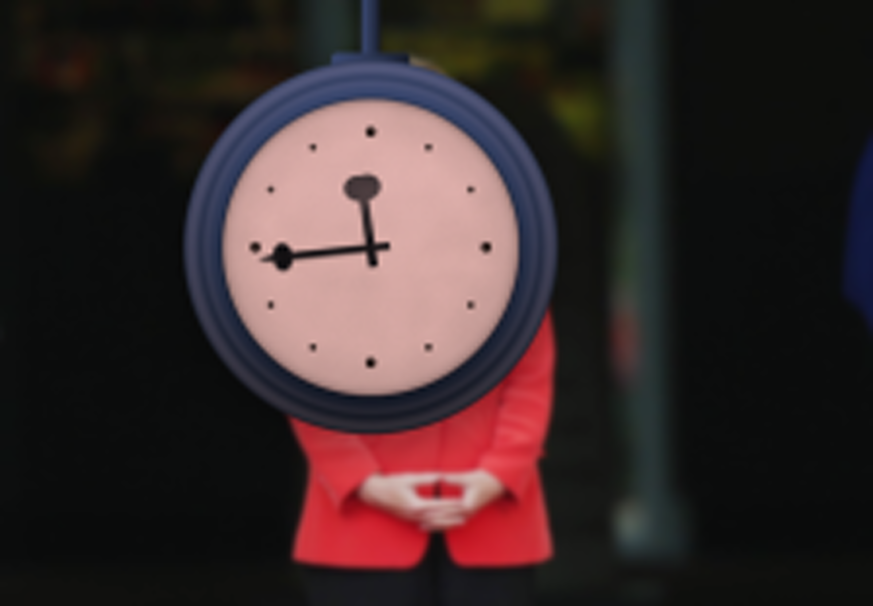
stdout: 11:44
